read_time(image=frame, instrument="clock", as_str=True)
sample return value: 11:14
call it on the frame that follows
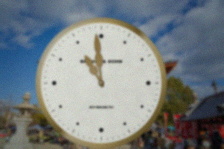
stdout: 10:59
